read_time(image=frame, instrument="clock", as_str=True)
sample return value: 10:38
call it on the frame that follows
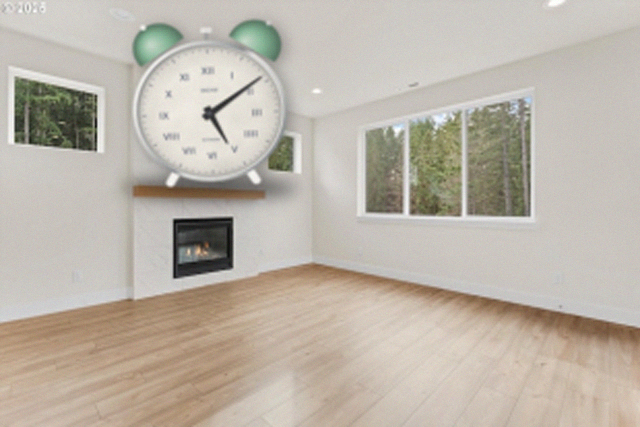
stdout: 5:09
